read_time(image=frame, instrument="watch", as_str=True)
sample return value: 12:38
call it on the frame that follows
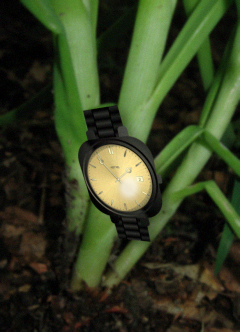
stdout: 1:54
